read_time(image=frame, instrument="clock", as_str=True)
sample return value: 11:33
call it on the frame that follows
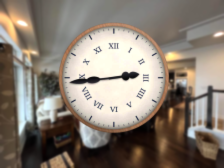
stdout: 2:44
